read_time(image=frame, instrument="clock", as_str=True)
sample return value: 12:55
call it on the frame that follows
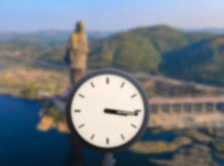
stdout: 3:16
